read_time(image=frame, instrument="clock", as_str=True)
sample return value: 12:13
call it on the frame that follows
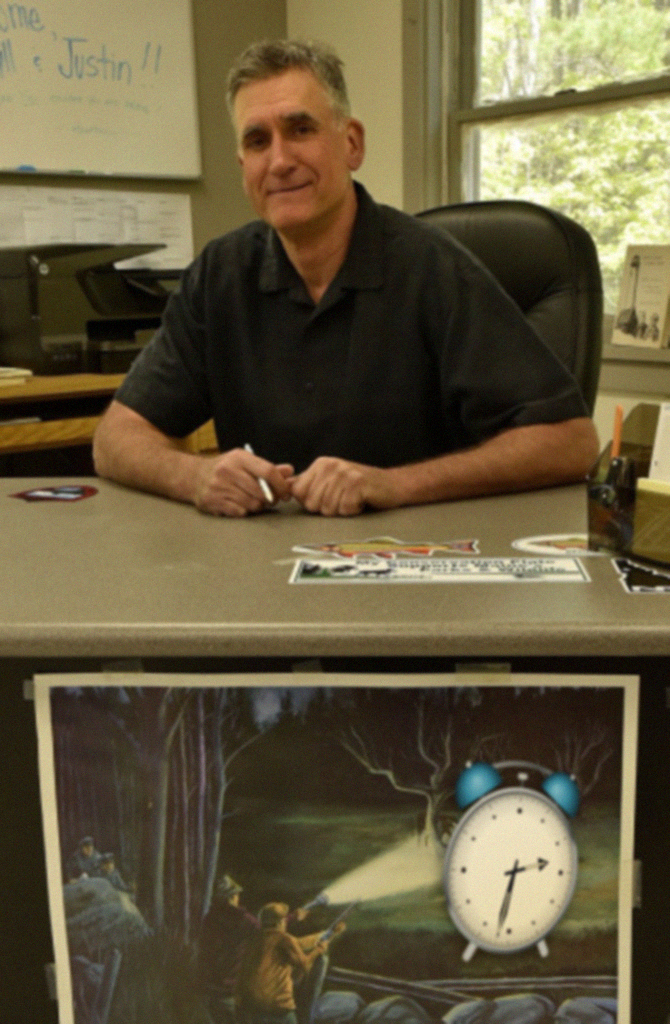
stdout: 2:32
